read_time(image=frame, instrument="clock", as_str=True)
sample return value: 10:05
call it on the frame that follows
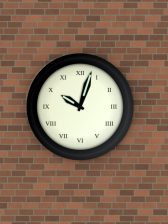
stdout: 10:03
